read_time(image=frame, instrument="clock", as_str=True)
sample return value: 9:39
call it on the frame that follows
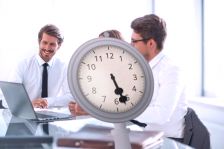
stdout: 5:27
